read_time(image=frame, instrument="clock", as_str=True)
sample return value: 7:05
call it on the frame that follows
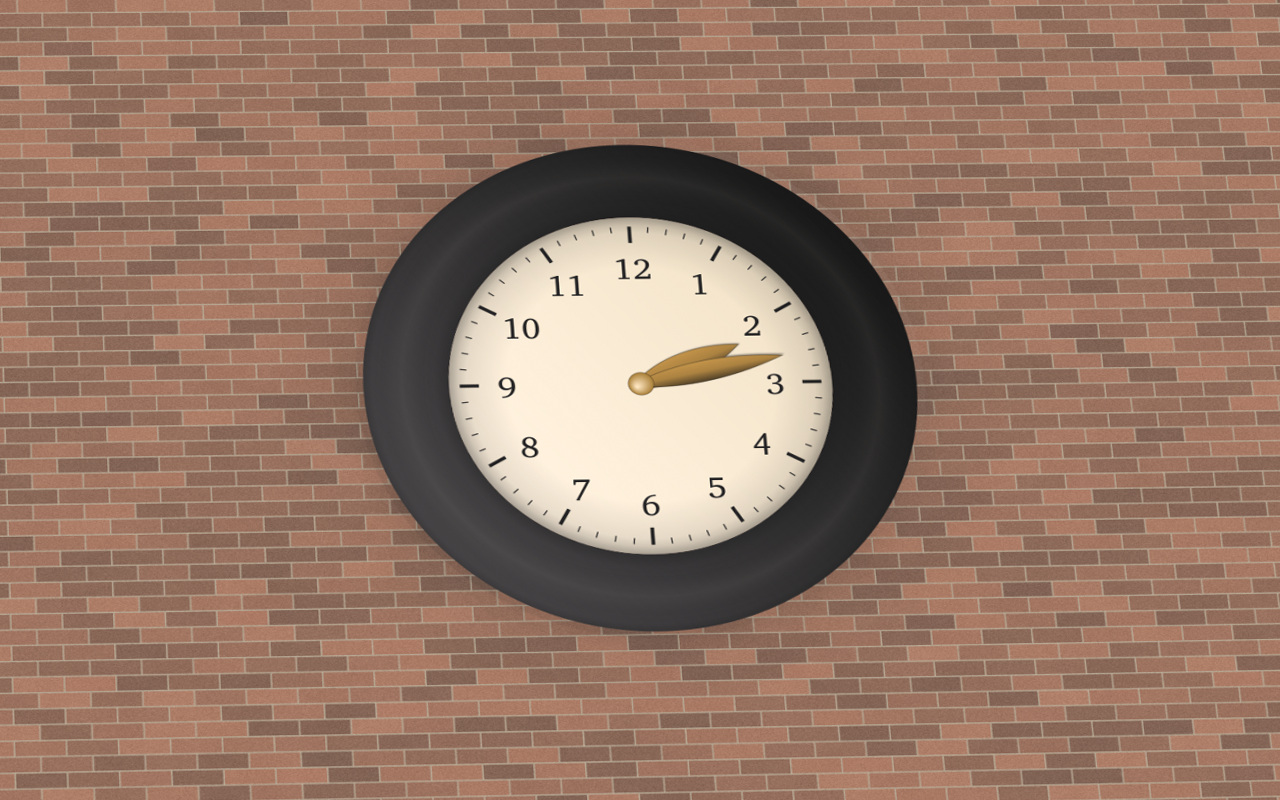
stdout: 2:13
